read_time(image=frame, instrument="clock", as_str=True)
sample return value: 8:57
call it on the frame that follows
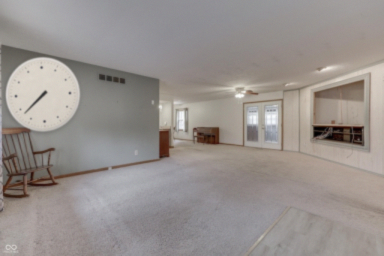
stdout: 7:38
